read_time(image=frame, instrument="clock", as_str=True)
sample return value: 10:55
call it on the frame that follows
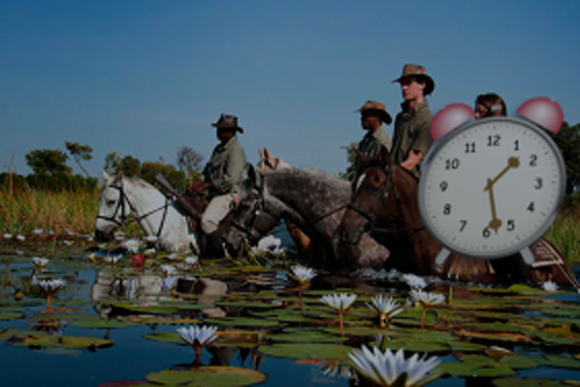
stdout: 1:28
